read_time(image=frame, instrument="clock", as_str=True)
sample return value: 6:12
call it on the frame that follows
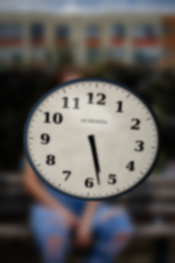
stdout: 5:28
